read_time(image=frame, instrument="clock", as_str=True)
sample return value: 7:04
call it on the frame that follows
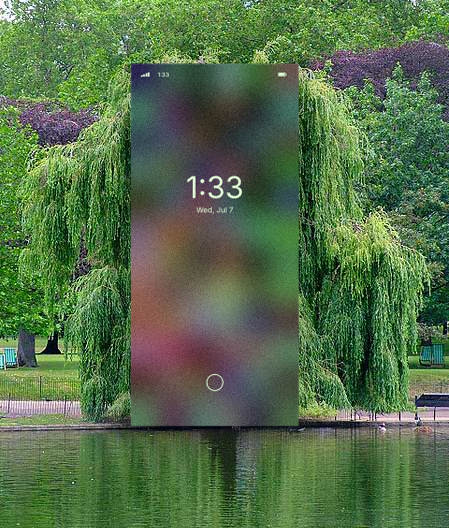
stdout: 1:33
